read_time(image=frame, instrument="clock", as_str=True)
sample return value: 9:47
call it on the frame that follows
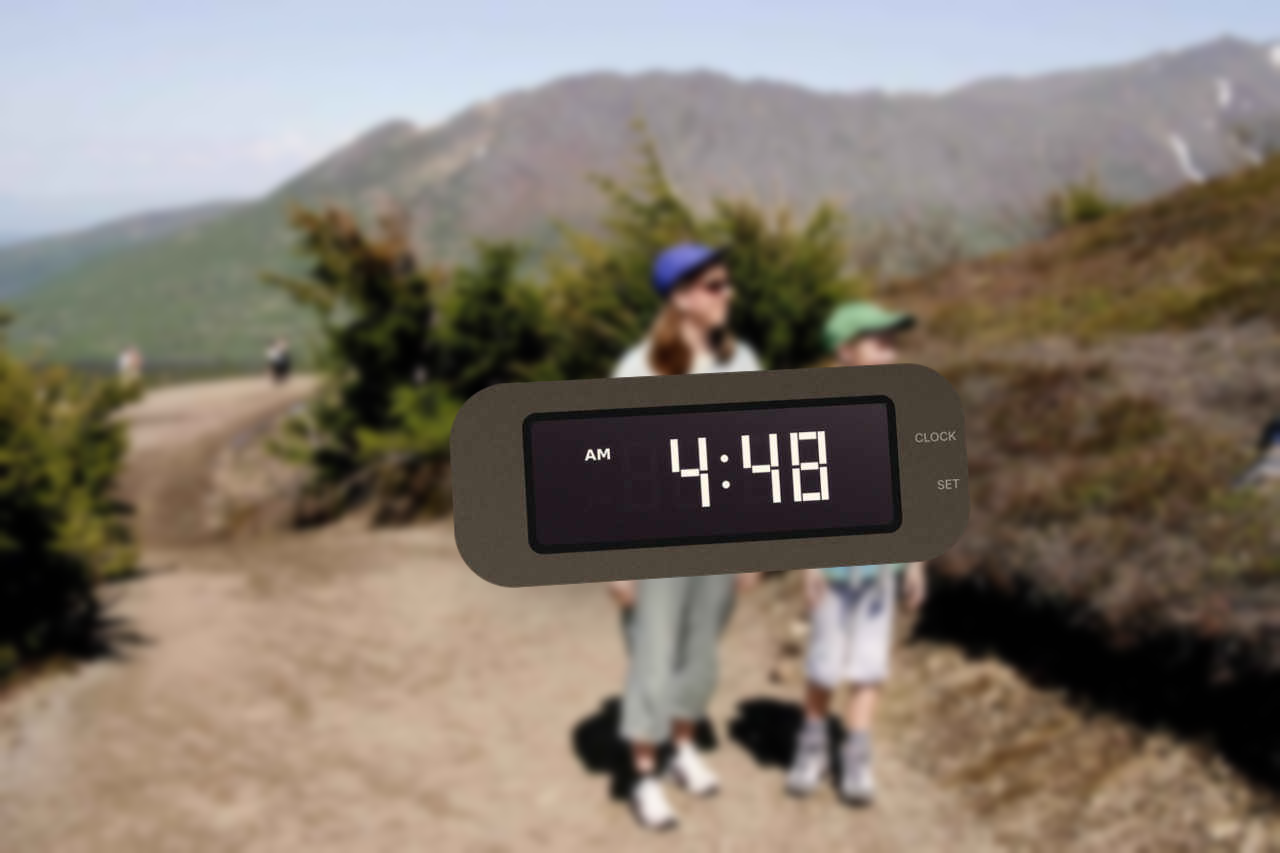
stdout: 4:48
